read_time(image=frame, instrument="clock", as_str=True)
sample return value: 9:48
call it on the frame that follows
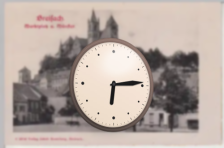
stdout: 6:14
